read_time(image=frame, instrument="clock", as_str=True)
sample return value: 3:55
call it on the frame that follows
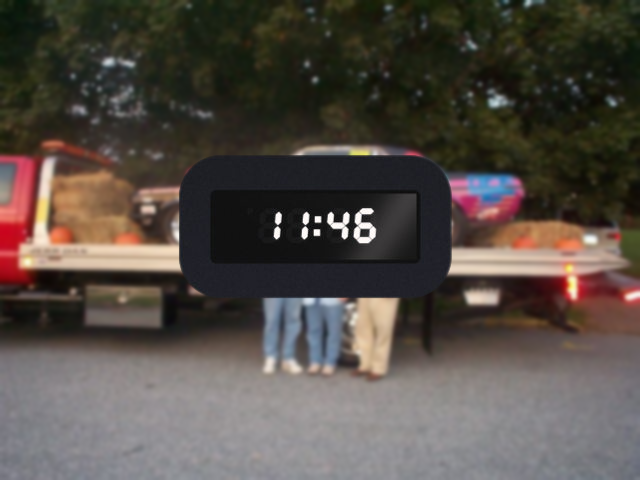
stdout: 11:46
